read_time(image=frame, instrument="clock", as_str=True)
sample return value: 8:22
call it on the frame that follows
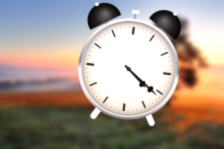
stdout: 4:21
